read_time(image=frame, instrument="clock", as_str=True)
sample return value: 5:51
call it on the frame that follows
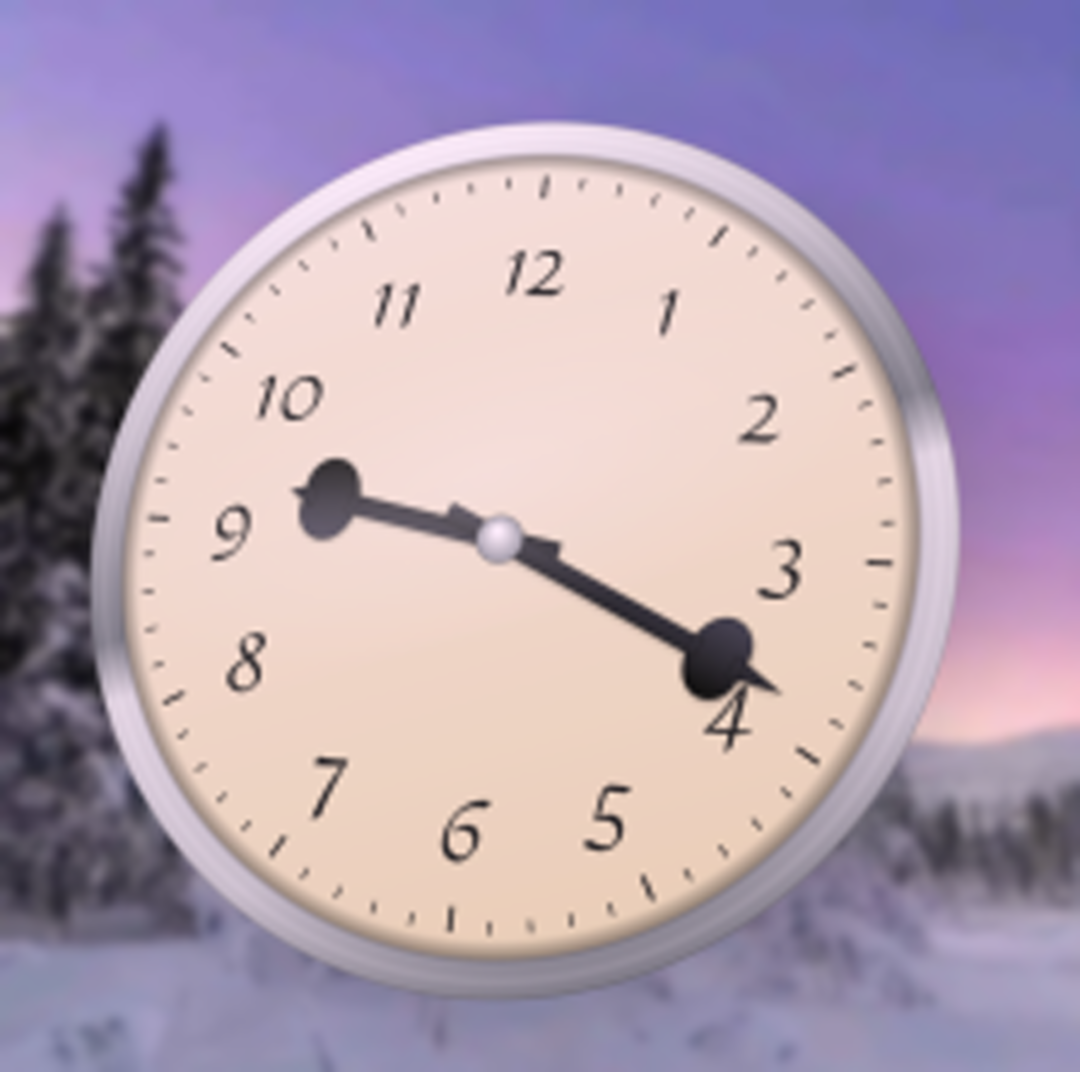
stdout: 9:19
